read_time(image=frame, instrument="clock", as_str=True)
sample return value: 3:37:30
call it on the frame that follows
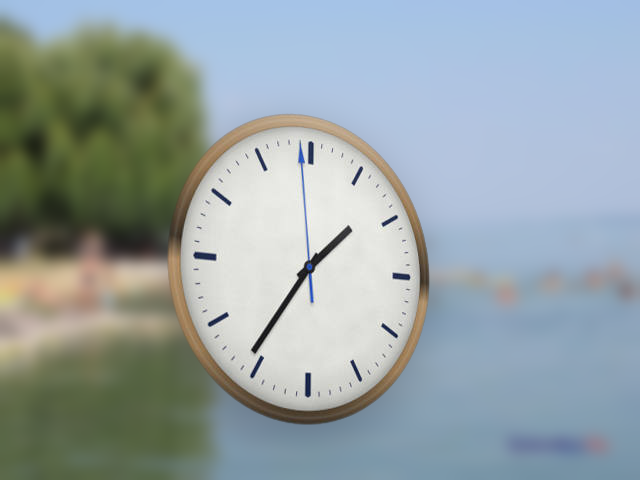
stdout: 1:35:59
